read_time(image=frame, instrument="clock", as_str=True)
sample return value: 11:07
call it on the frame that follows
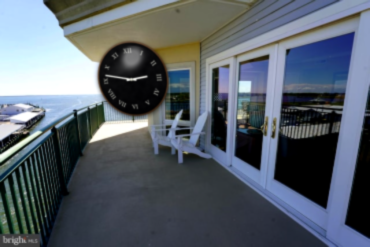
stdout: 2:47
